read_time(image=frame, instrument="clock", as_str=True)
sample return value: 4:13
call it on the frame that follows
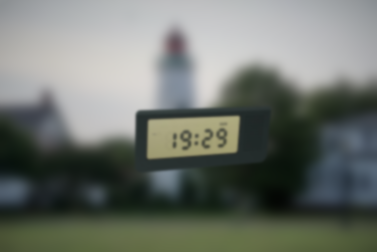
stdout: 19:29
